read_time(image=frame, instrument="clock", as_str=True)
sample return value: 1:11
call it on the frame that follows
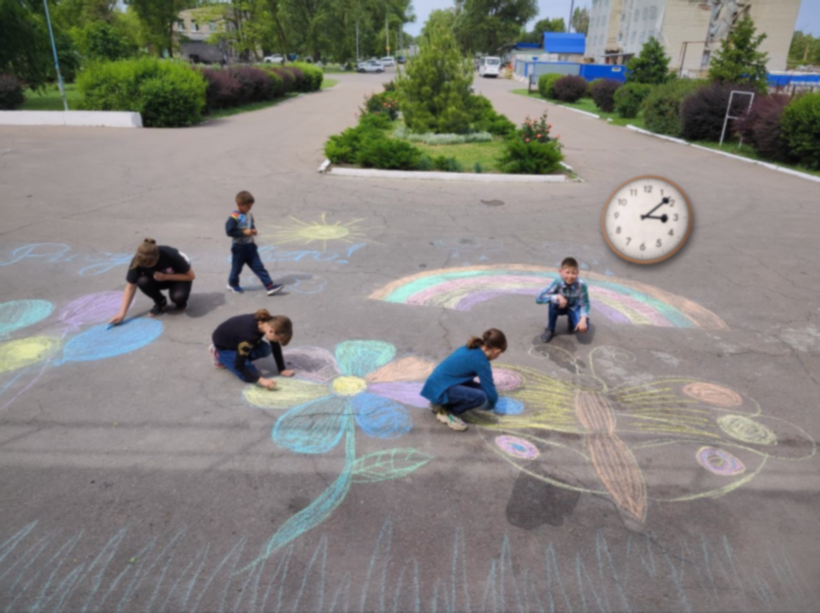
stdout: 3:08
